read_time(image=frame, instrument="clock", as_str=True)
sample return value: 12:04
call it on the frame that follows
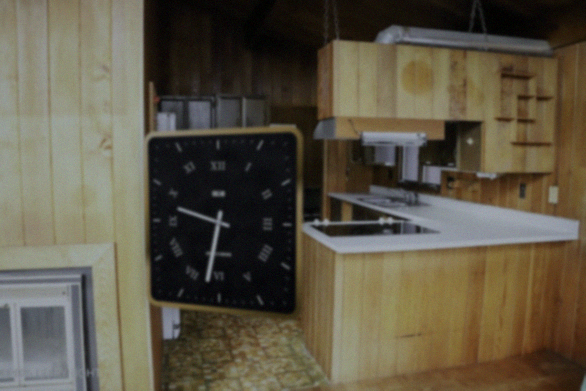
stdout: 9:32
